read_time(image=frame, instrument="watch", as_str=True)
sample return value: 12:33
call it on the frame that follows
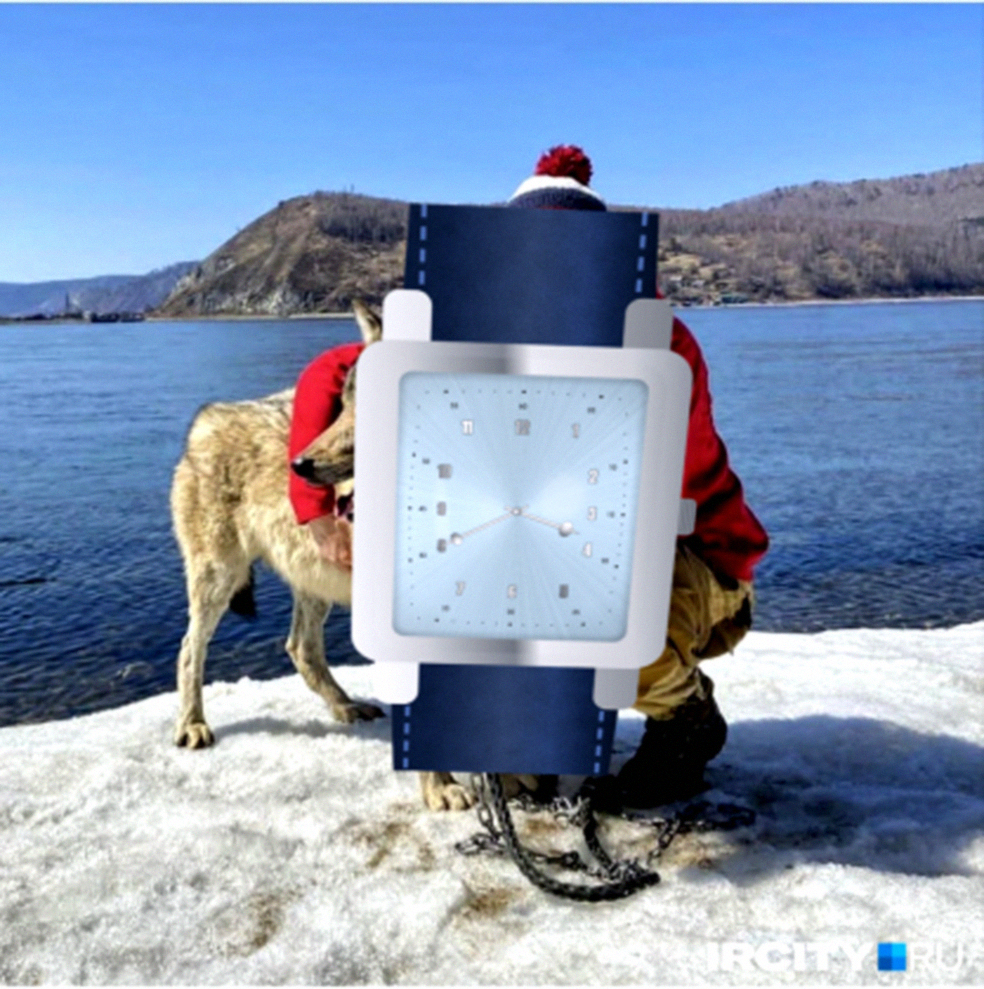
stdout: 3:40
